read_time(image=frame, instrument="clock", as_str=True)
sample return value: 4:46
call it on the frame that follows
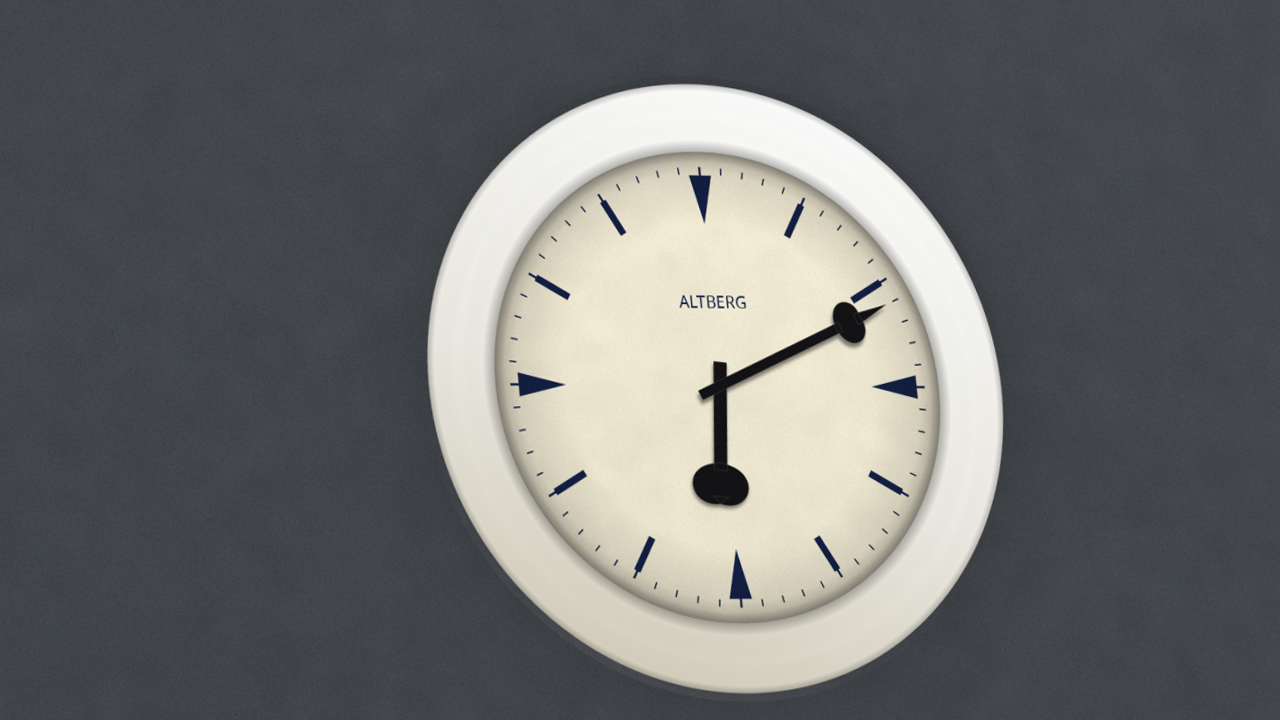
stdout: 6:11
